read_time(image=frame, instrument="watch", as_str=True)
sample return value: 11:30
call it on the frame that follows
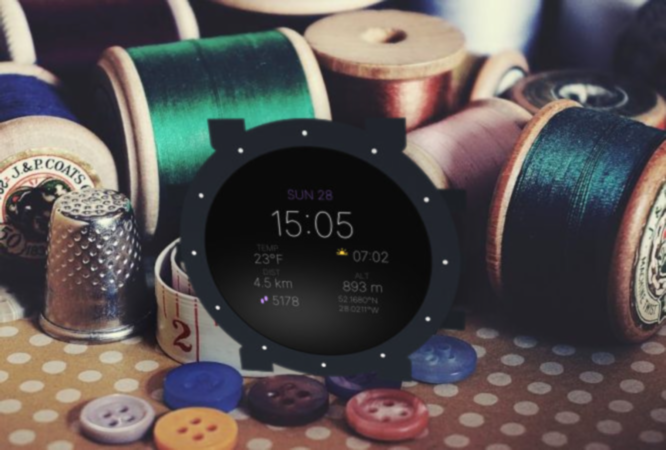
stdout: 15:05
